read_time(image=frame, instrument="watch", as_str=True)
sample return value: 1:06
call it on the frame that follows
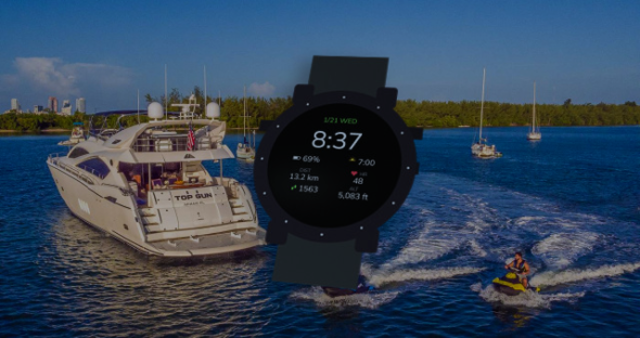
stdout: 8:37
